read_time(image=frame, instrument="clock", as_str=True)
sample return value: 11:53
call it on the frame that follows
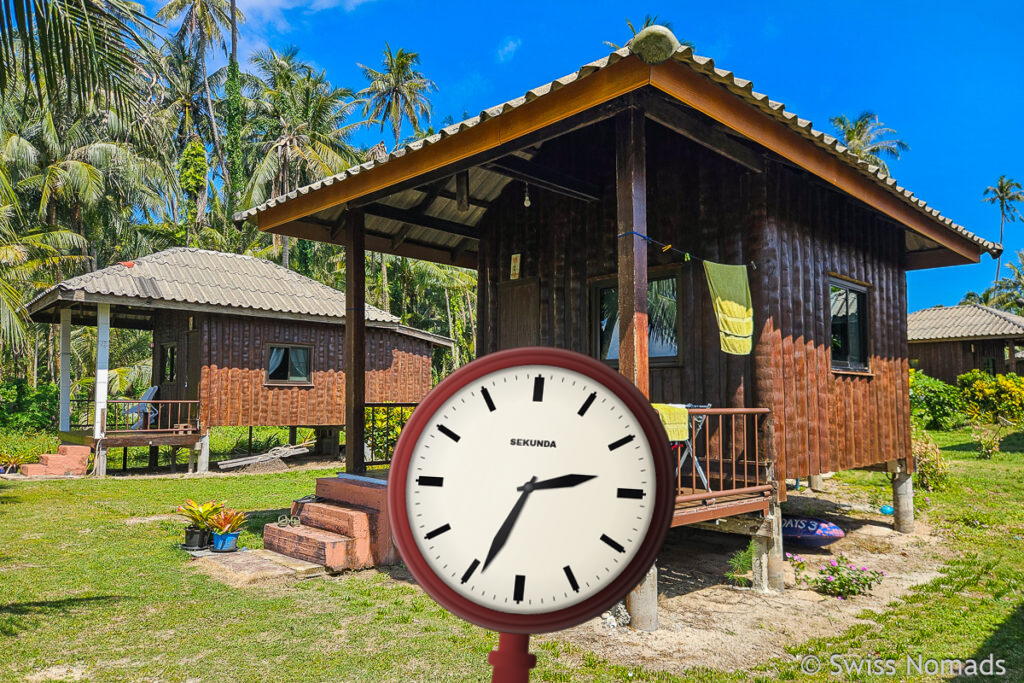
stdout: 2:34
